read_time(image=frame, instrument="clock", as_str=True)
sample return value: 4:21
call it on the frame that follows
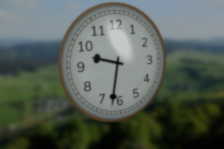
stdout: 9:32
